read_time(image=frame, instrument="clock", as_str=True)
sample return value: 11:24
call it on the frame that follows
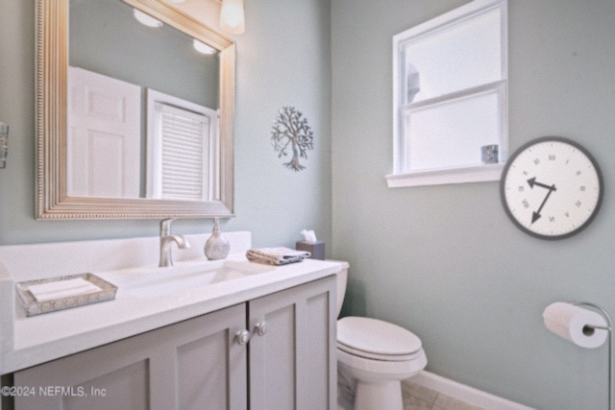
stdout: 9:35
